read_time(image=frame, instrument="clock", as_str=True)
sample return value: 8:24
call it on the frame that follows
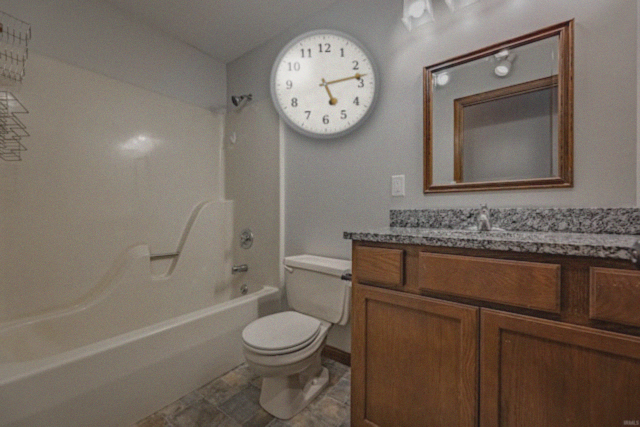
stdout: 5:13
